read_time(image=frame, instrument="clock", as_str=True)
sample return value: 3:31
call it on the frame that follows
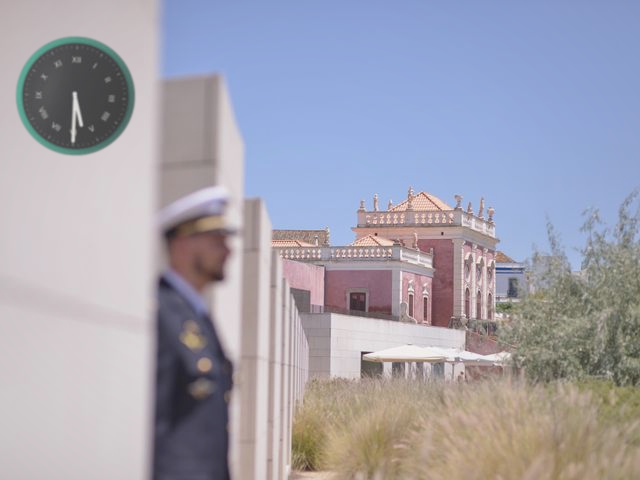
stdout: 5:30
